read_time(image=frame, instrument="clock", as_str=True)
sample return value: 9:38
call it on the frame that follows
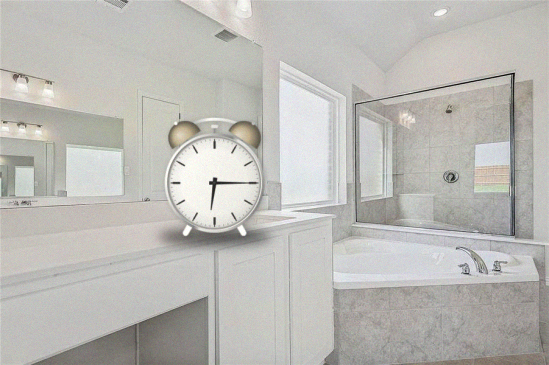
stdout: 6:15
